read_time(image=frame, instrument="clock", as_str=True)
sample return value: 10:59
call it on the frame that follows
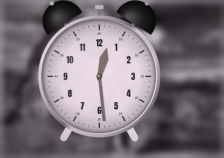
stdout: 12:29
